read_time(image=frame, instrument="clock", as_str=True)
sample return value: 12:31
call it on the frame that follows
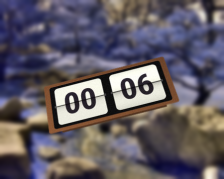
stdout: 0:06
